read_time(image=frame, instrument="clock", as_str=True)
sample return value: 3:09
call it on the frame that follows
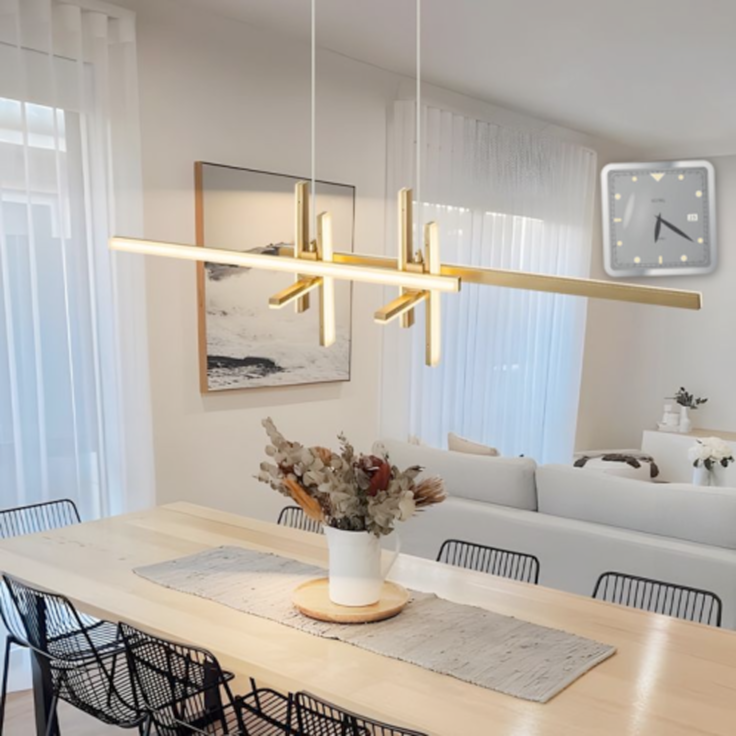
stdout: 6:21
